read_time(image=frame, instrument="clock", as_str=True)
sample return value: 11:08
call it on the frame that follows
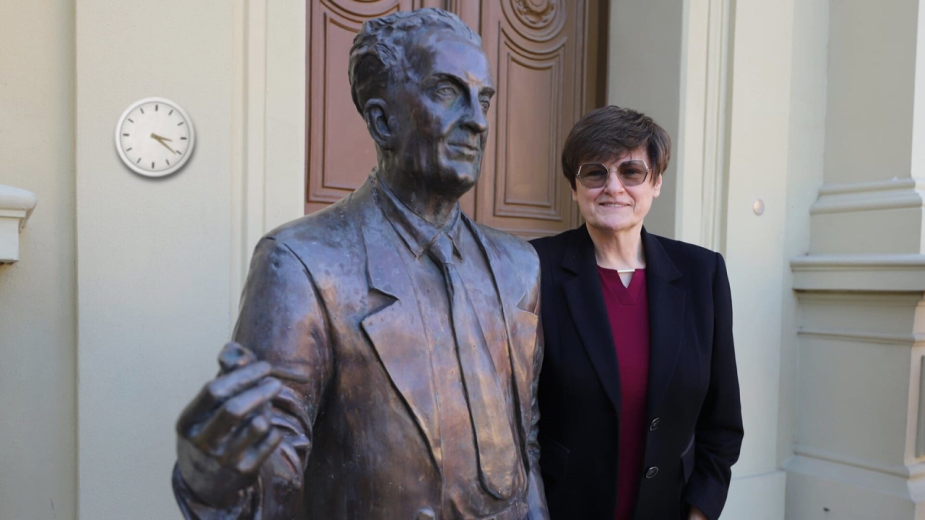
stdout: 3:21
